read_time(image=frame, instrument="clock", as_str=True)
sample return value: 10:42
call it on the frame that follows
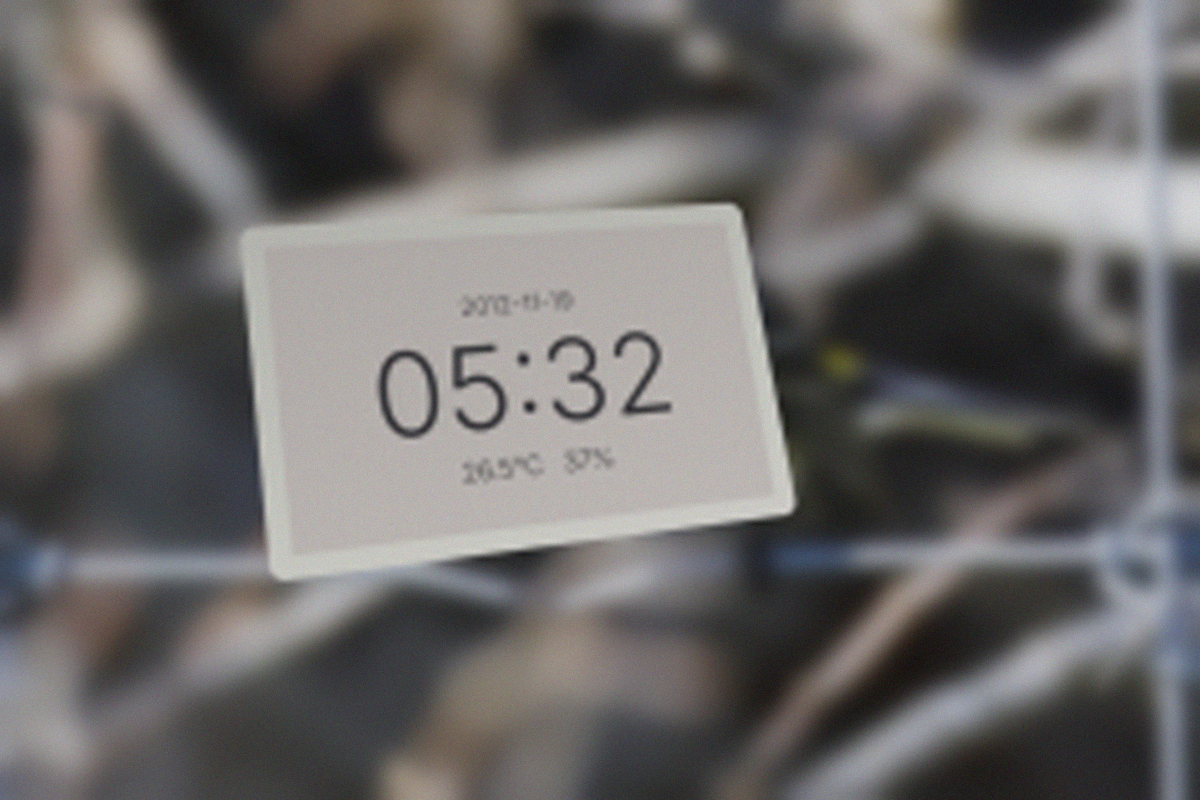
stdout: 5:32
